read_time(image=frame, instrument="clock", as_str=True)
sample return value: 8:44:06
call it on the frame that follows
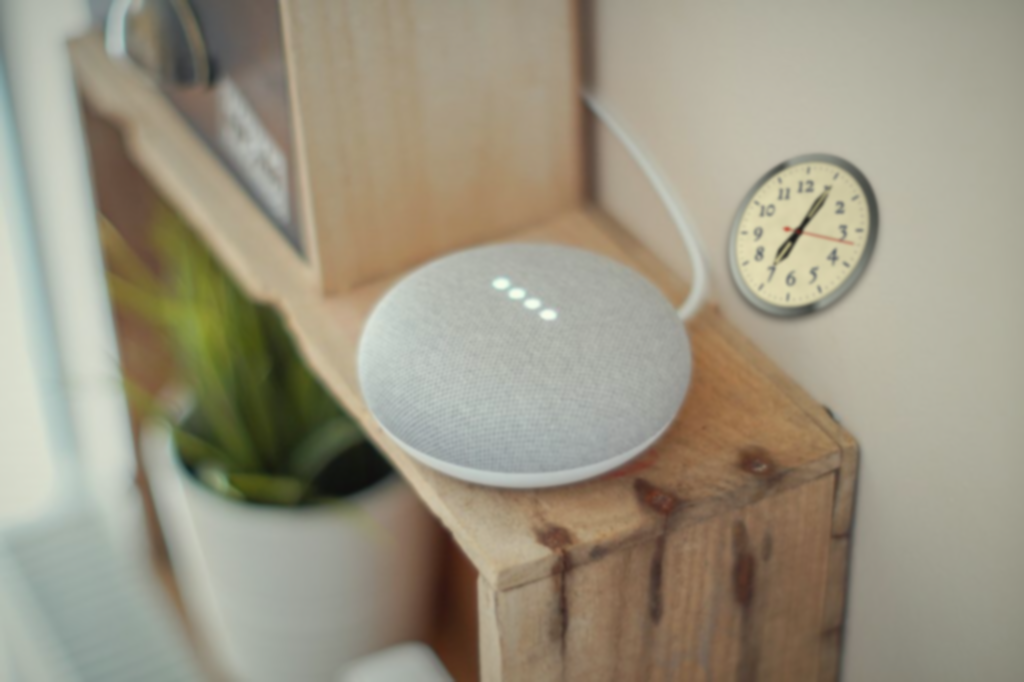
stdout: 7:05:17
